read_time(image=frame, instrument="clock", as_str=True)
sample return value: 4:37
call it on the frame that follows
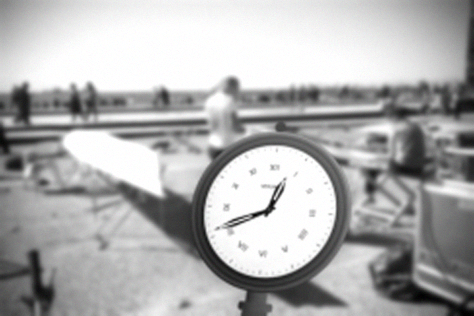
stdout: 12:41
